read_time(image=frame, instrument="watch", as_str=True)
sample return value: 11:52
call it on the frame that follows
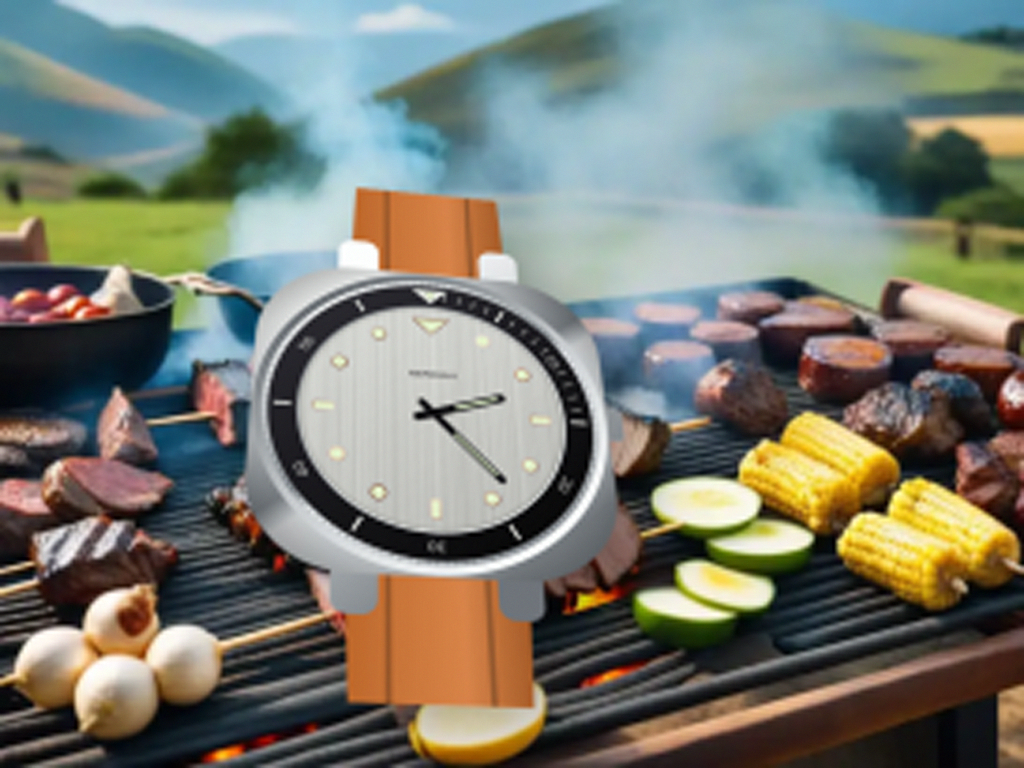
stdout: 2:23
